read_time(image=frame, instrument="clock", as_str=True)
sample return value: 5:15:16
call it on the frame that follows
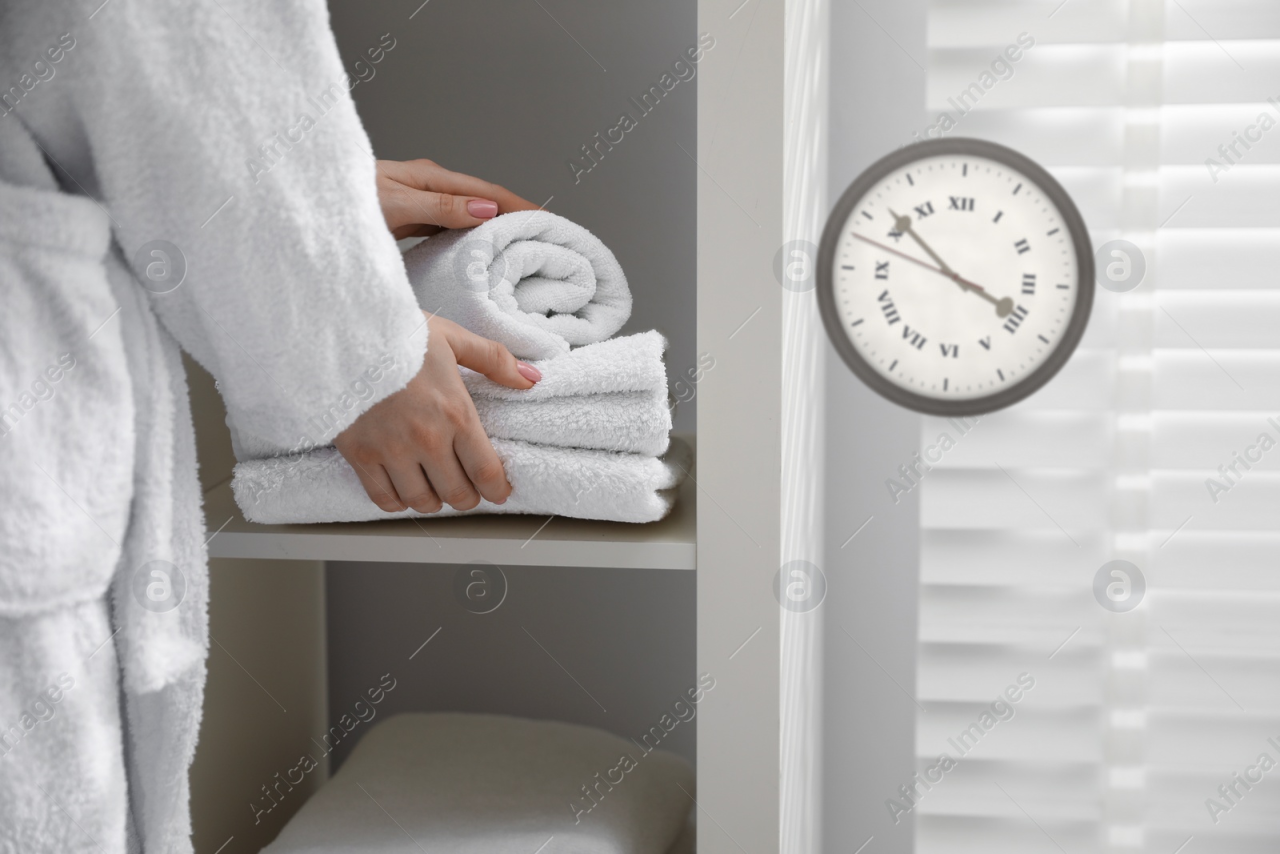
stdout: 3:51:48
